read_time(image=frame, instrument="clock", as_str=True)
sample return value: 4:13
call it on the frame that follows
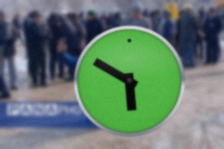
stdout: 5:50
